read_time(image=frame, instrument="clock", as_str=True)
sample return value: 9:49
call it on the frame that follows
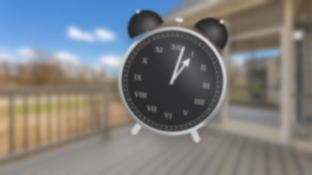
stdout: 1:02
